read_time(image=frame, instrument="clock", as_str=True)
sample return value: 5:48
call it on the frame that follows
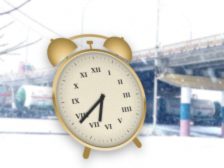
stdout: 6:39
